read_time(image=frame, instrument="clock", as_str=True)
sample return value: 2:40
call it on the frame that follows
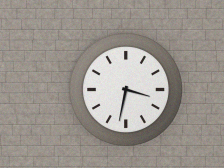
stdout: 3:32
